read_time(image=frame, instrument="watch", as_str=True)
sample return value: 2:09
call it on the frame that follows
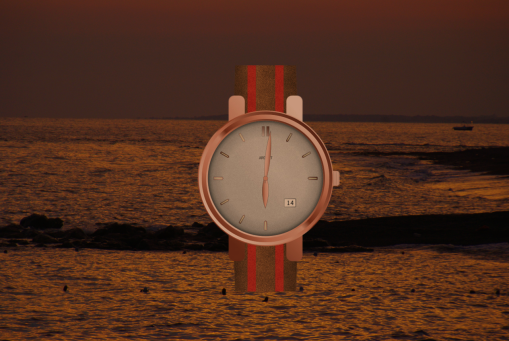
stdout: 6:01
